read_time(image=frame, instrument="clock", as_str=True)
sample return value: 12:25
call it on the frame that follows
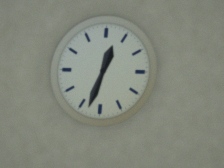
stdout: 12:33
